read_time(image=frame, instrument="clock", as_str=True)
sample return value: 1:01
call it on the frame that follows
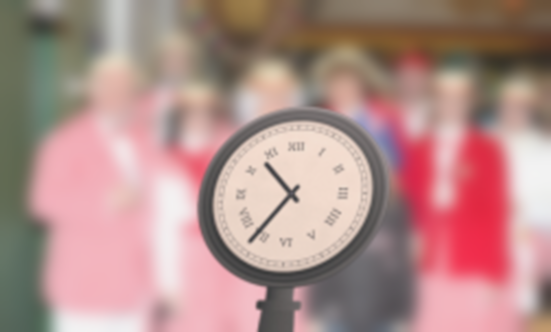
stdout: 10:36
